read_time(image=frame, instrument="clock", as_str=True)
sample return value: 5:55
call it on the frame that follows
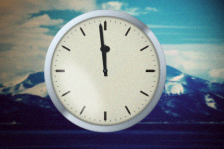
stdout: 11:59
